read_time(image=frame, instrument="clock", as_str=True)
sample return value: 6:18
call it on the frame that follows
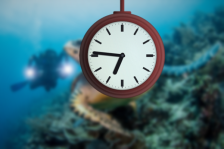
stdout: 6:46
